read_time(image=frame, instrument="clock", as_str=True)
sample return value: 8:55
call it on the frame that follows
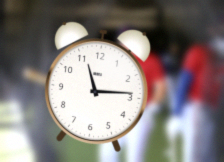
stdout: 11:14
